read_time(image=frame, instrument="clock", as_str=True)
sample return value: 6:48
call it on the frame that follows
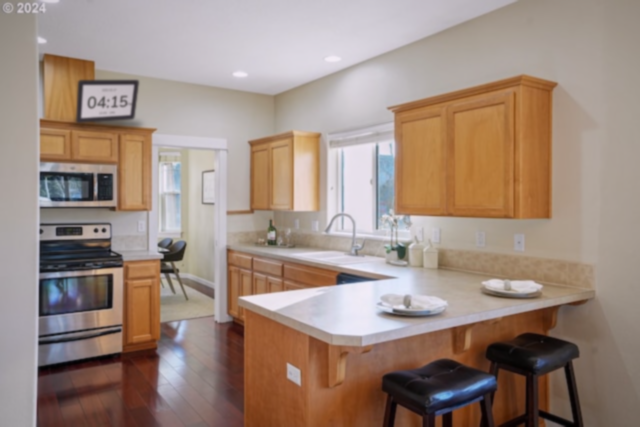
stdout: 4:15
